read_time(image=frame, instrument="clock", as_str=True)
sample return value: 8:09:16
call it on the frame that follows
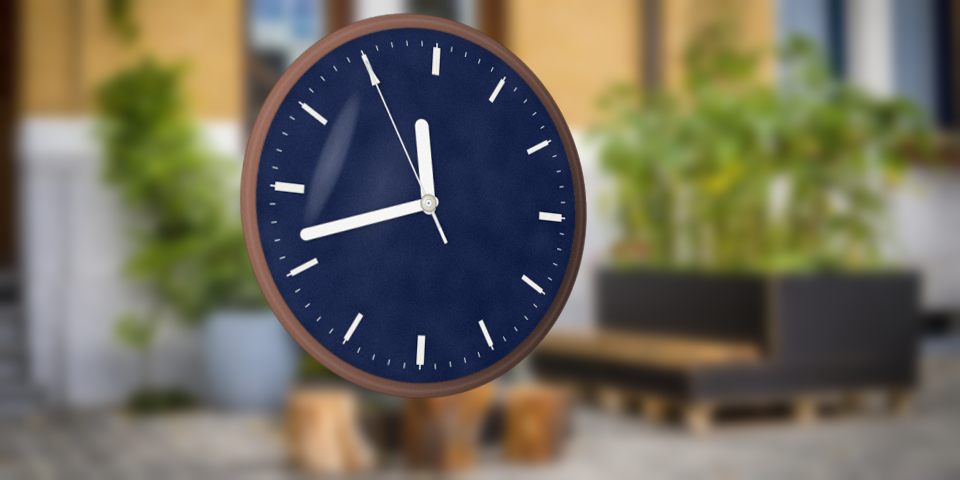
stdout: 11:41:55
